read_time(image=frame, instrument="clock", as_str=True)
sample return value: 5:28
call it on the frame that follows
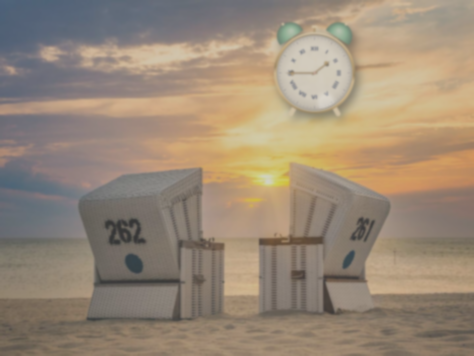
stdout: 1:45
